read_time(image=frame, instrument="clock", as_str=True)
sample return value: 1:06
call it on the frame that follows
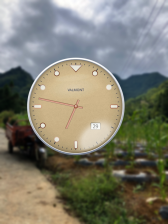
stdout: 6:47
